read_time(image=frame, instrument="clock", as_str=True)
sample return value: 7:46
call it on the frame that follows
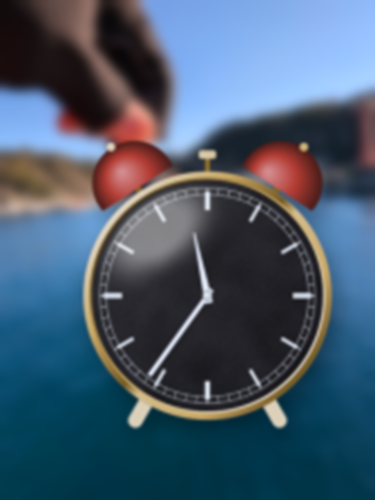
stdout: 11:36
